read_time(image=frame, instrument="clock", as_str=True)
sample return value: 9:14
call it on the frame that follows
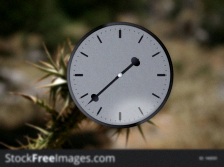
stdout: 1:38
